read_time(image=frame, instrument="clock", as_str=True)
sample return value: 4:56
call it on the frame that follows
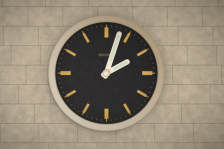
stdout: 2:03
